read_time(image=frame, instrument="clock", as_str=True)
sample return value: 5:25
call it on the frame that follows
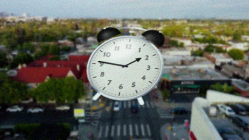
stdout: 1:46
